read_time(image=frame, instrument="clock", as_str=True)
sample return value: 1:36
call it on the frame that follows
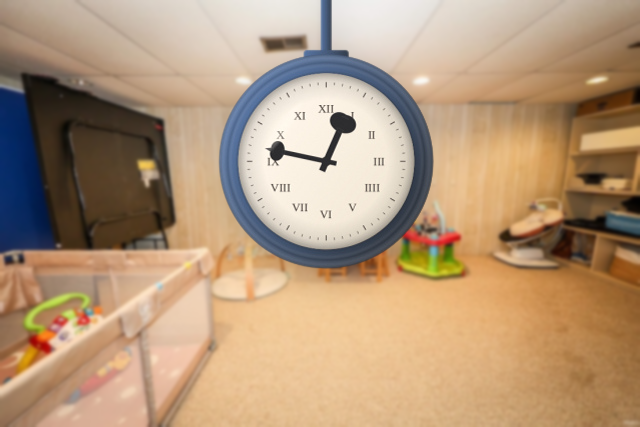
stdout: 12:47
